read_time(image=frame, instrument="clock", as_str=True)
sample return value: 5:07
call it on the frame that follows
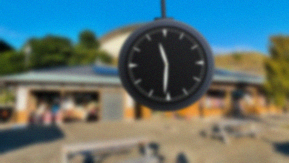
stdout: 11:31
